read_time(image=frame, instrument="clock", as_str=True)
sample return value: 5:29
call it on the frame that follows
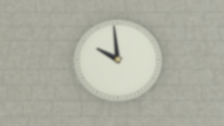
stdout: 9:59
